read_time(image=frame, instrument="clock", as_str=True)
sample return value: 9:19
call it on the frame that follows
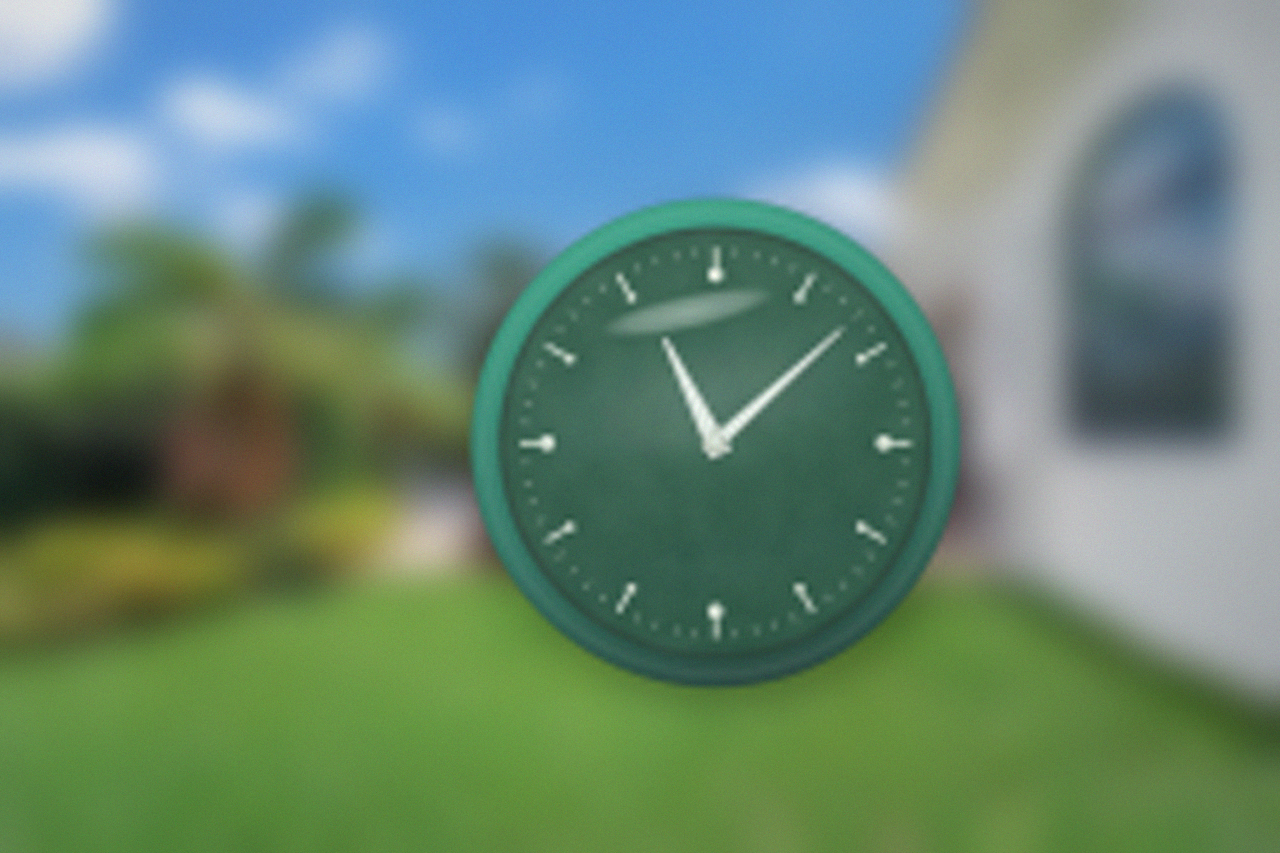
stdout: 11:08
